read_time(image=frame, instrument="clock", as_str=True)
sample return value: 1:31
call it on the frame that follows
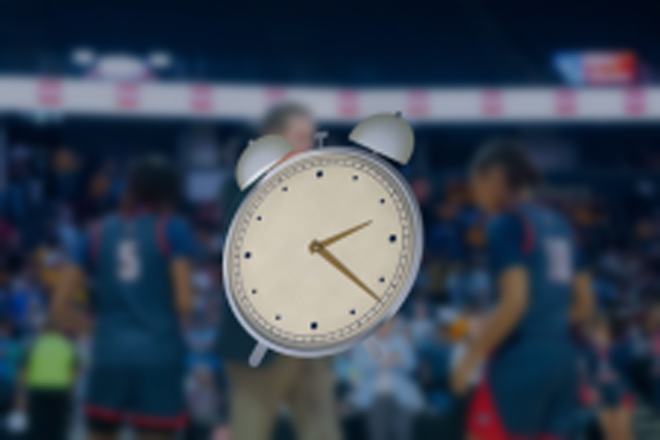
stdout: 2:22
